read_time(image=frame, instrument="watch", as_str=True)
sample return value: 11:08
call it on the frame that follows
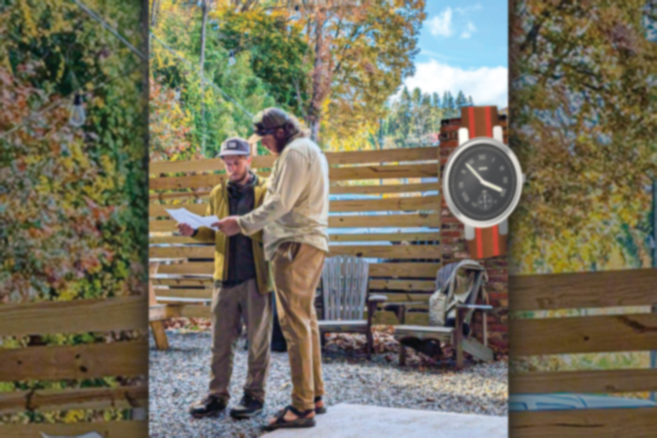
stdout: 3:53
